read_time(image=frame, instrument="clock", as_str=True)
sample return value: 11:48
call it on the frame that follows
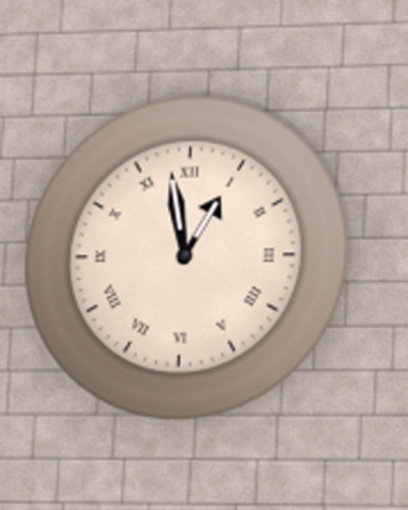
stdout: 12:58
